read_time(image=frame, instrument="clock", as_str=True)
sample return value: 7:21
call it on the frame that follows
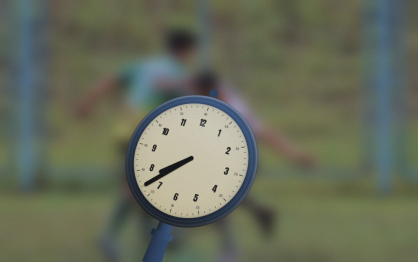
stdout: 7:37
